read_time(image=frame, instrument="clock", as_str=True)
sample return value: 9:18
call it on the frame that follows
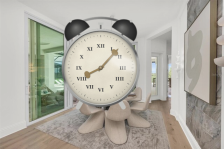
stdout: 8:07
